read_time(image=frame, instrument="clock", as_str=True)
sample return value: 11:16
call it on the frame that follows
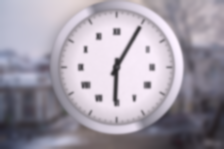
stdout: 6:05
